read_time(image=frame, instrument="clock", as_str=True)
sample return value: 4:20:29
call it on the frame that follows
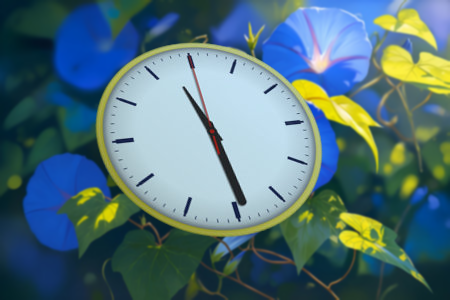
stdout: 11:29:00
